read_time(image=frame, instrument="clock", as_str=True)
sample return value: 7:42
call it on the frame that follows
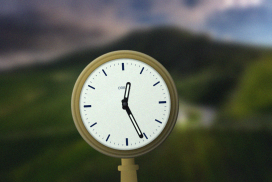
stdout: 12:26
